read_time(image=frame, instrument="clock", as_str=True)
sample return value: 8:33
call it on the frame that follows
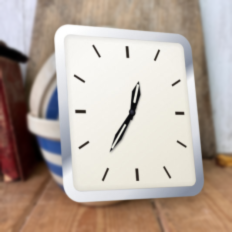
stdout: 12:36
